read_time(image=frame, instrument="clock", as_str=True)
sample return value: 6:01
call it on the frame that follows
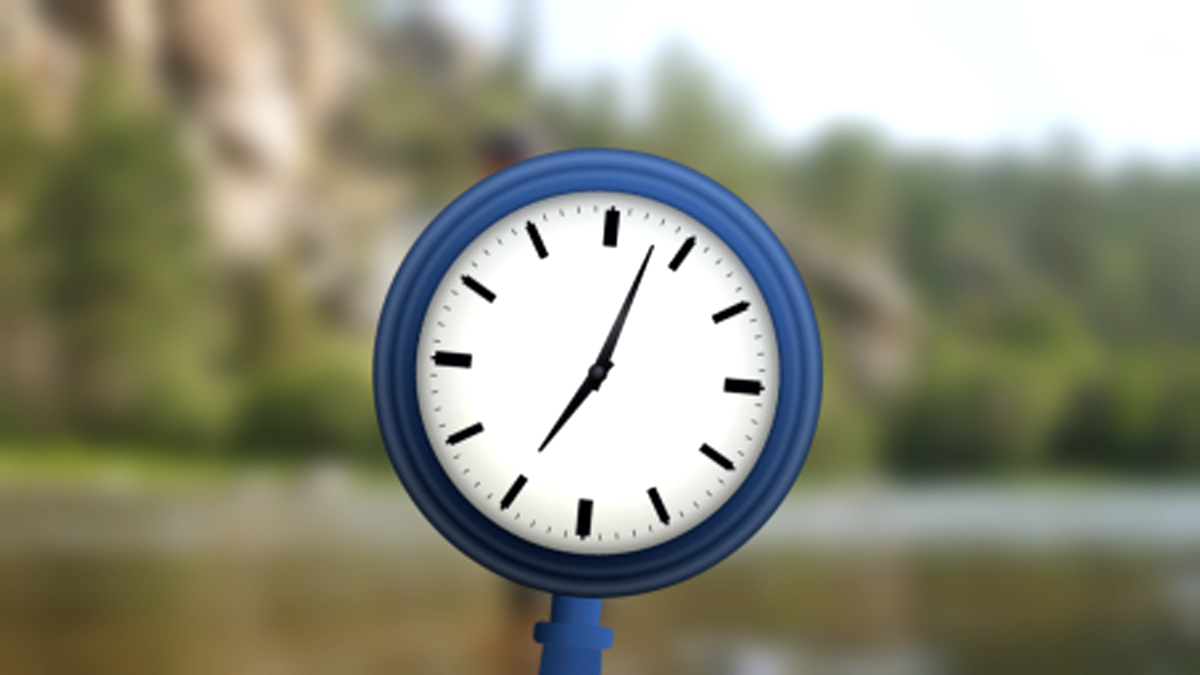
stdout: 7:03
